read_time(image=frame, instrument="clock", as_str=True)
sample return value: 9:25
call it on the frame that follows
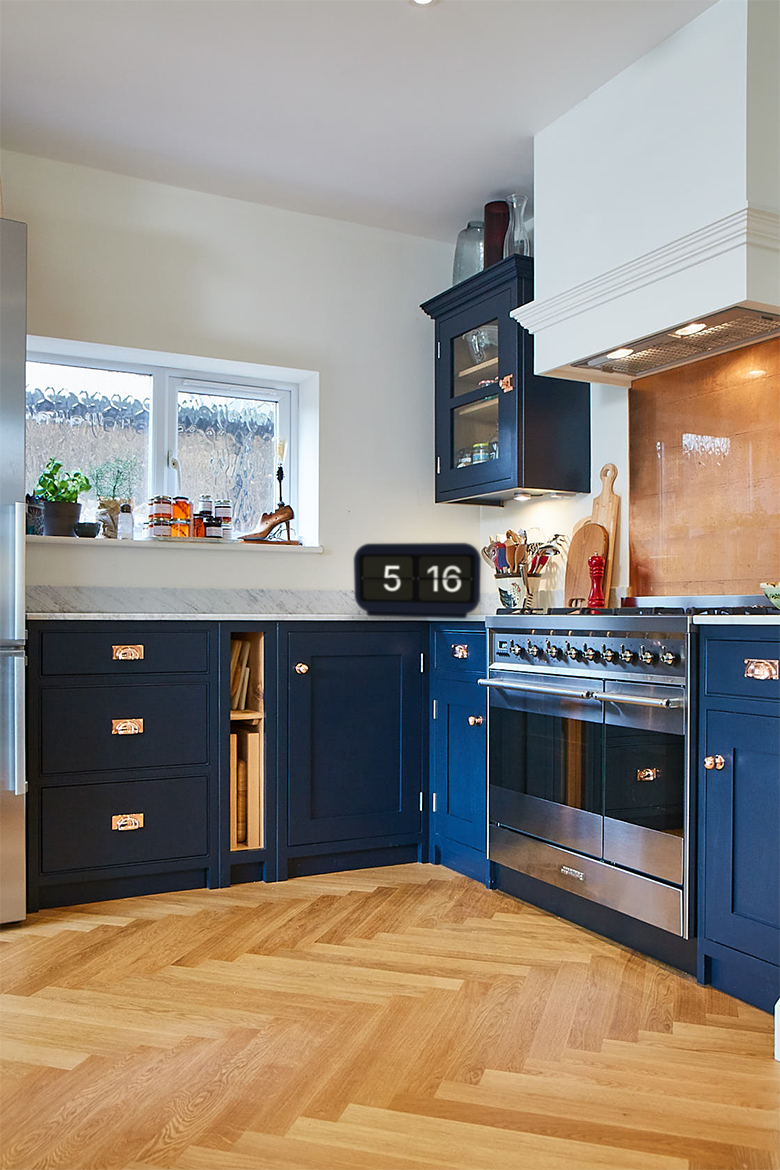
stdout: 5:16
